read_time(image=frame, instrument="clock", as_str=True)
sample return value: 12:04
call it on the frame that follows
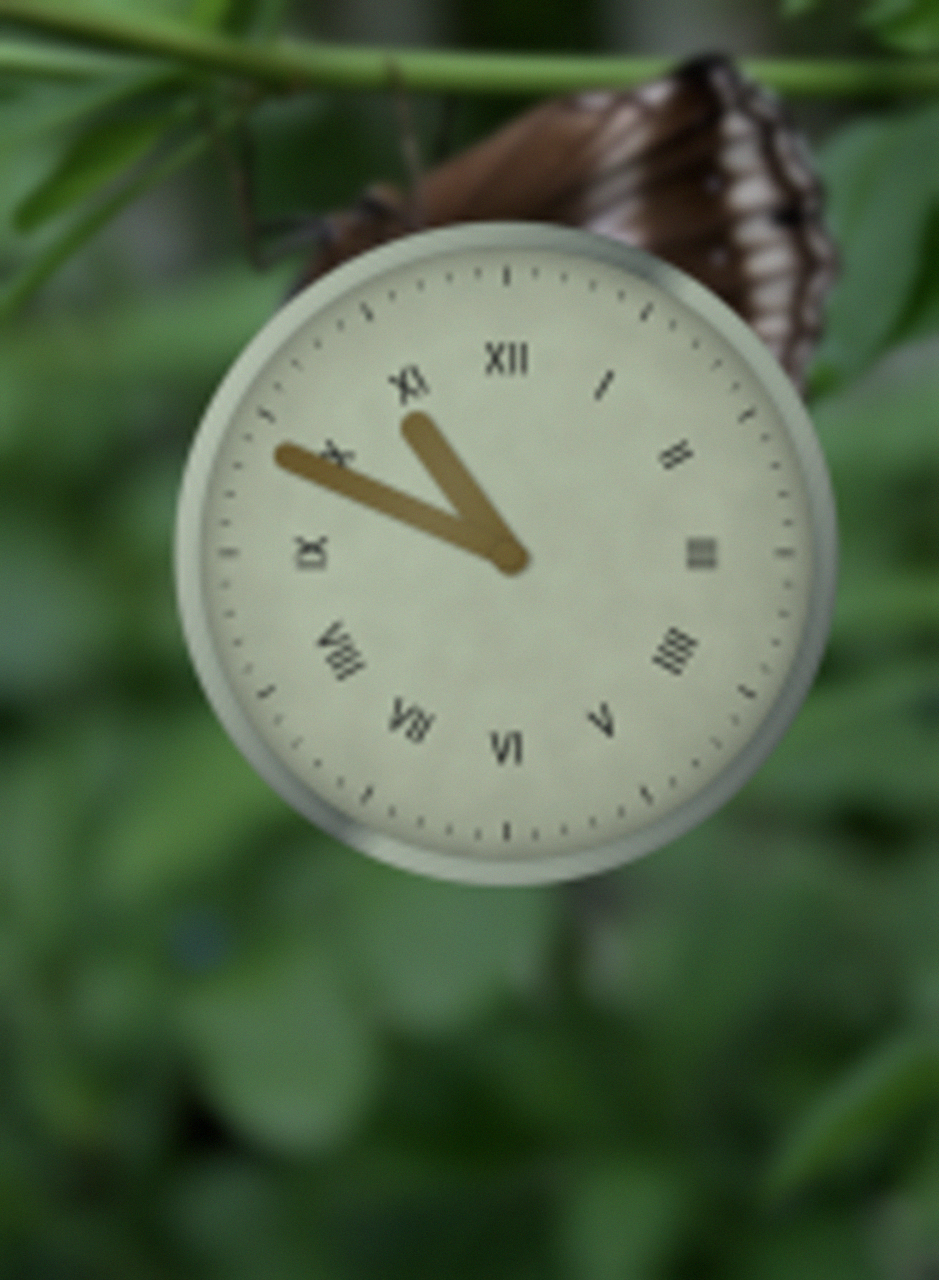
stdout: 10:49
